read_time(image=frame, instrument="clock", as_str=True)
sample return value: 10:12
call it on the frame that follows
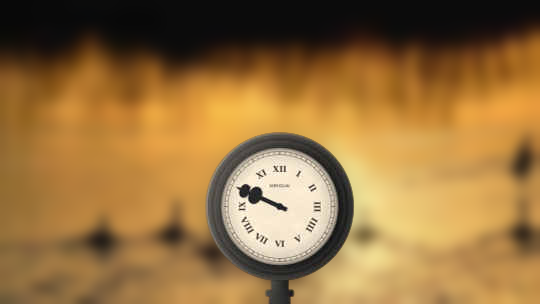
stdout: 9:49
